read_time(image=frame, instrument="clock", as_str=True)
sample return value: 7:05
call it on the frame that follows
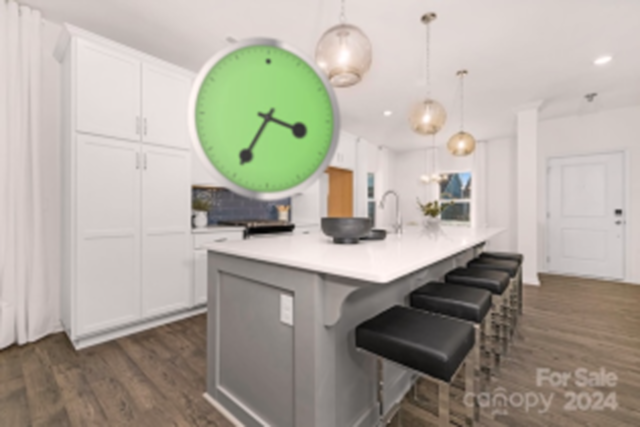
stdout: 3:35
